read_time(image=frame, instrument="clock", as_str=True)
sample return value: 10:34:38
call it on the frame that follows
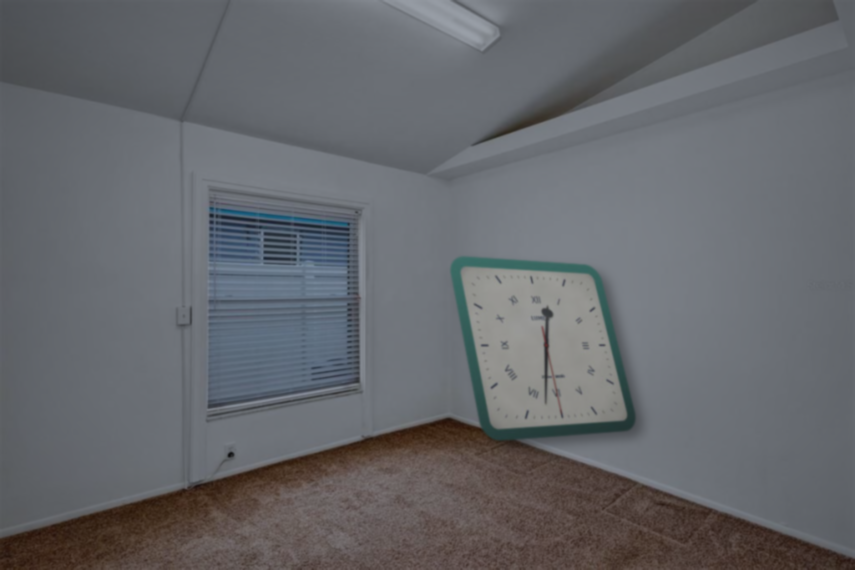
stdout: 12:32:30
